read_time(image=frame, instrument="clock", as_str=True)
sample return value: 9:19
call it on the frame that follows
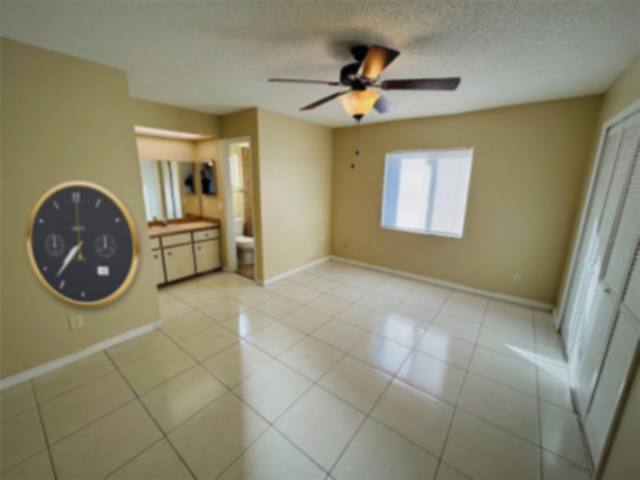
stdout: 7:37
